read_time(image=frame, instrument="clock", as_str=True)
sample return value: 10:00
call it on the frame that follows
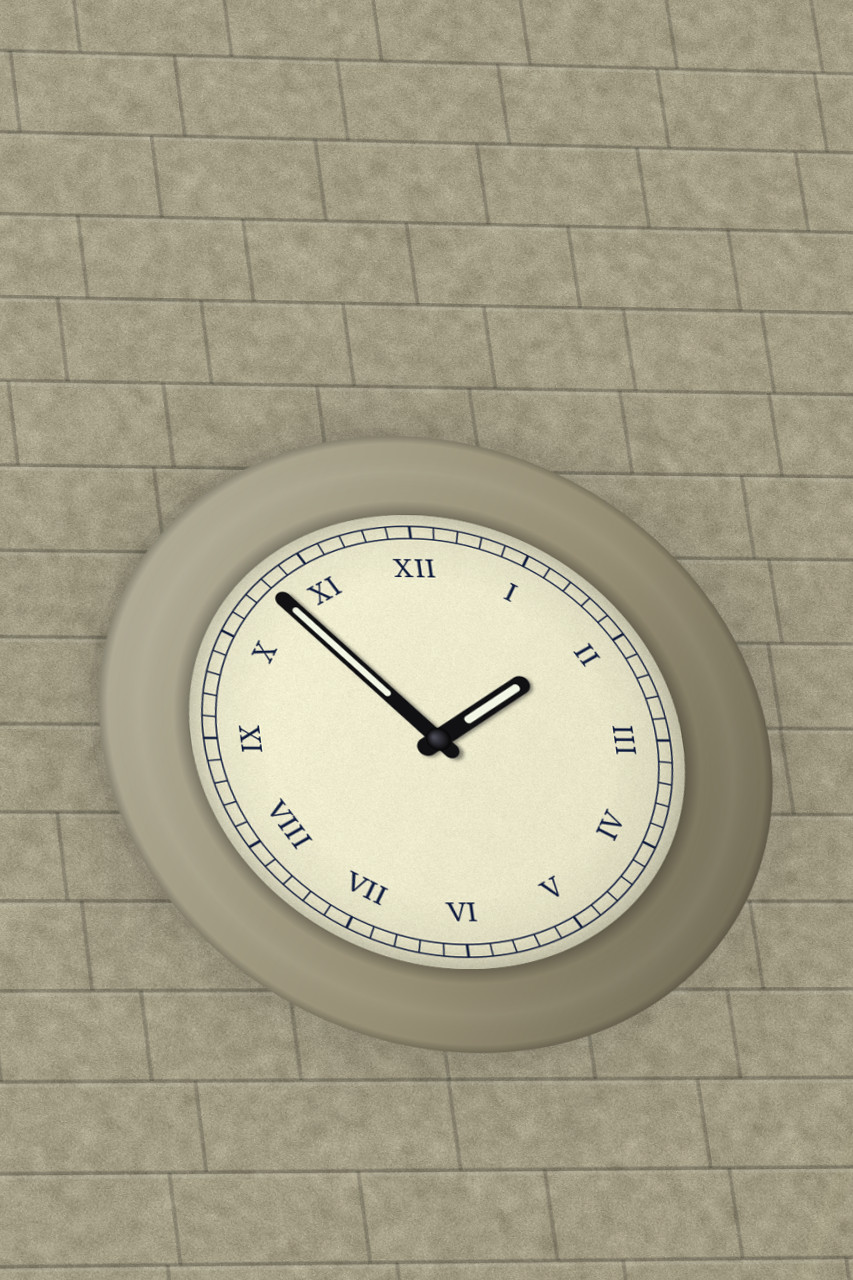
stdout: 1:53
